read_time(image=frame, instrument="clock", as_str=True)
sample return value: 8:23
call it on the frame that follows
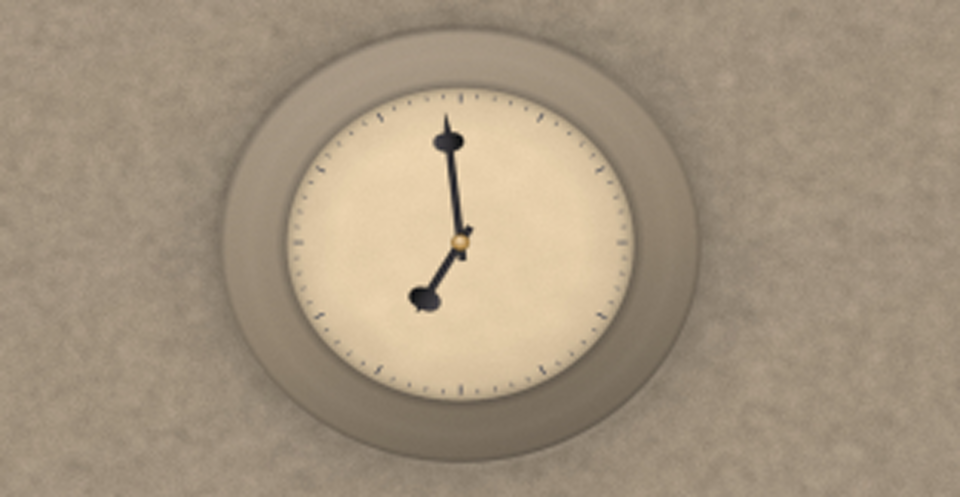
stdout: 6:59
